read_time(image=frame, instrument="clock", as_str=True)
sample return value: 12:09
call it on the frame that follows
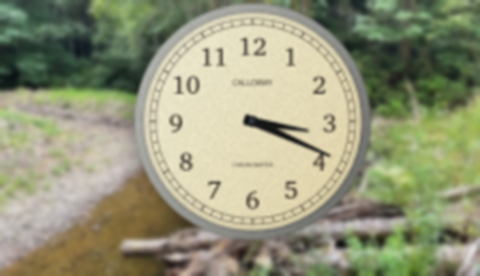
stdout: 3:19
